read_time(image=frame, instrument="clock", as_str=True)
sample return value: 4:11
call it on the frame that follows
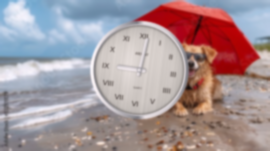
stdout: 9:01
